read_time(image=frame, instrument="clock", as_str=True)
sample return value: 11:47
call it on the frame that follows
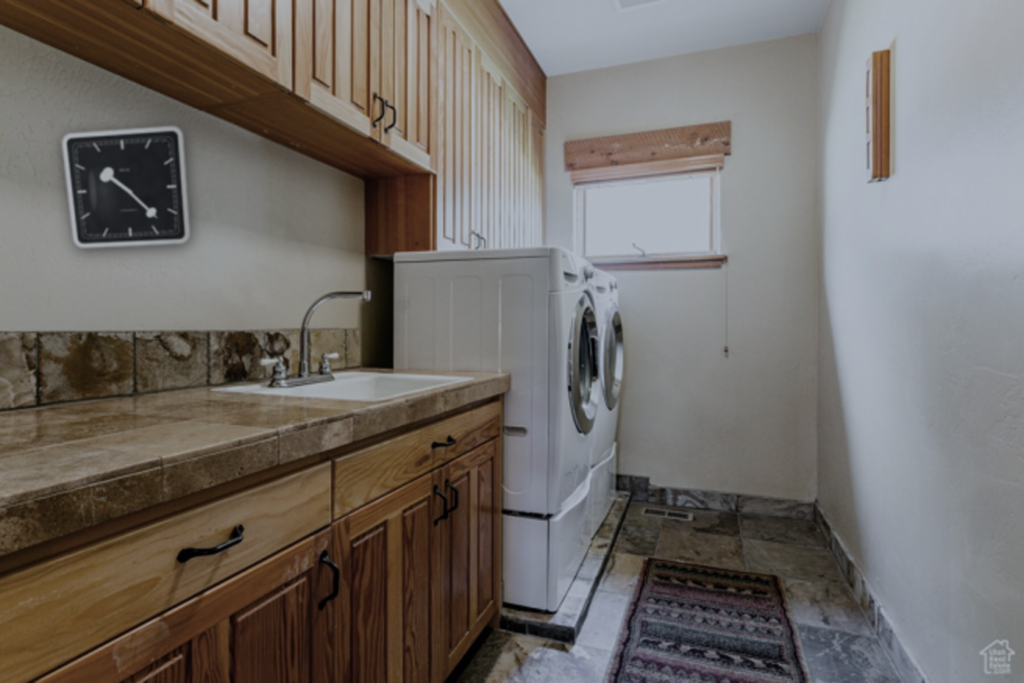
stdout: 10:23
